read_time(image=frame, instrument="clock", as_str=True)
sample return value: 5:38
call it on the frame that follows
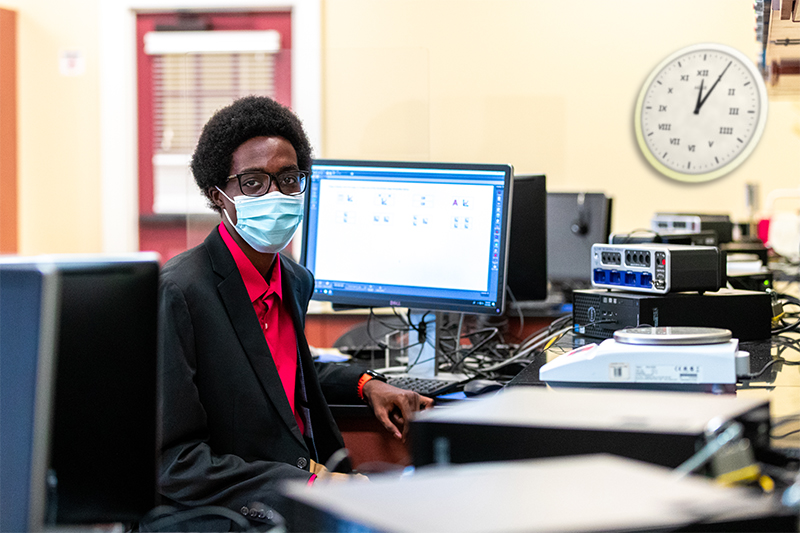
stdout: 12:05
